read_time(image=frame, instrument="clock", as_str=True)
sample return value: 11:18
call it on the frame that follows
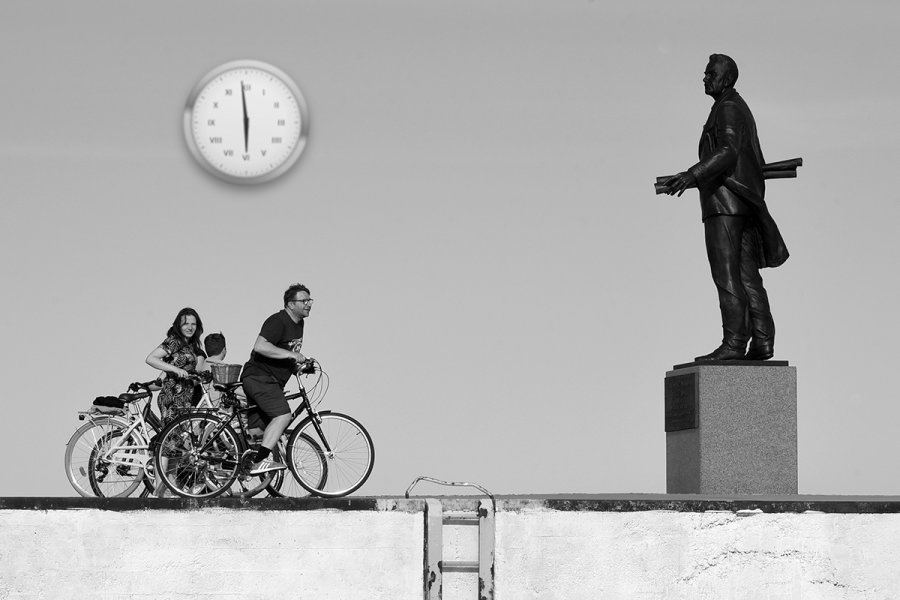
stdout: 5:59
